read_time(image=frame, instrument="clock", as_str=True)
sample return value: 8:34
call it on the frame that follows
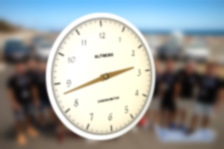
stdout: 2:43
